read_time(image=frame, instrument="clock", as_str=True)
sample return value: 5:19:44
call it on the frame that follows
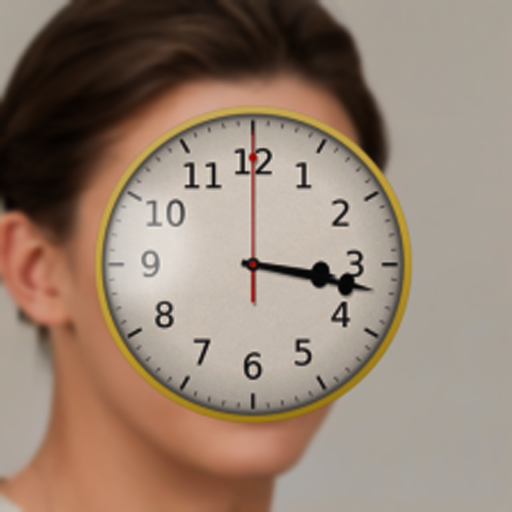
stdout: 3:17:00
